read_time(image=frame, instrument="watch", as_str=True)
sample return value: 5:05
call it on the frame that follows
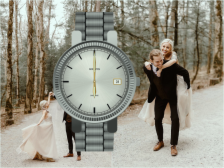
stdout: 6:00
